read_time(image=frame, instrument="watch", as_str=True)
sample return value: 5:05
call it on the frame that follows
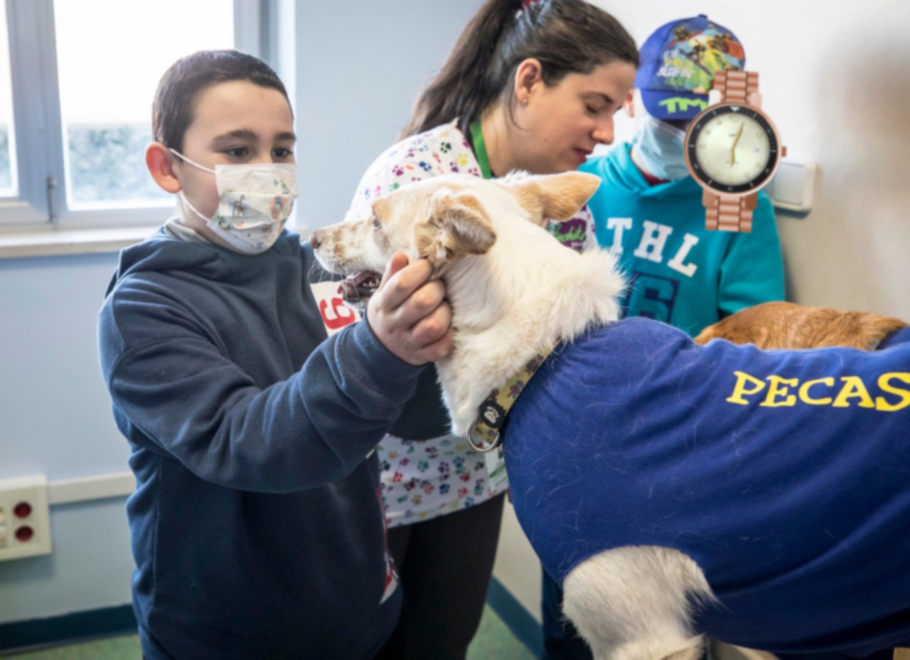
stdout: 6:03
